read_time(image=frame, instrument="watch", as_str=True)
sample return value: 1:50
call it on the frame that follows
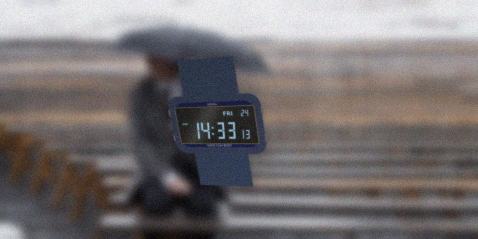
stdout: 14:33
